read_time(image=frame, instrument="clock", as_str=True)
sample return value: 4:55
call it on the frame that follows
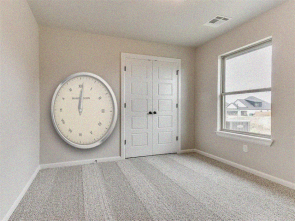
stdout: 12:01
